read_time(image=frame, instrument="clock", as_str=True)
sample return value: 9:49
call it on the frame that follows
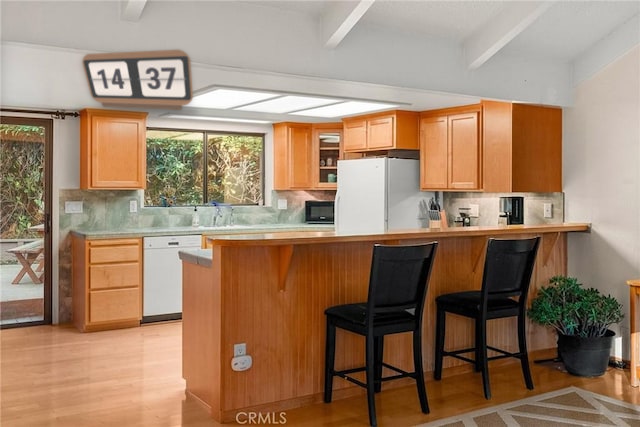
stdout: 14:37
